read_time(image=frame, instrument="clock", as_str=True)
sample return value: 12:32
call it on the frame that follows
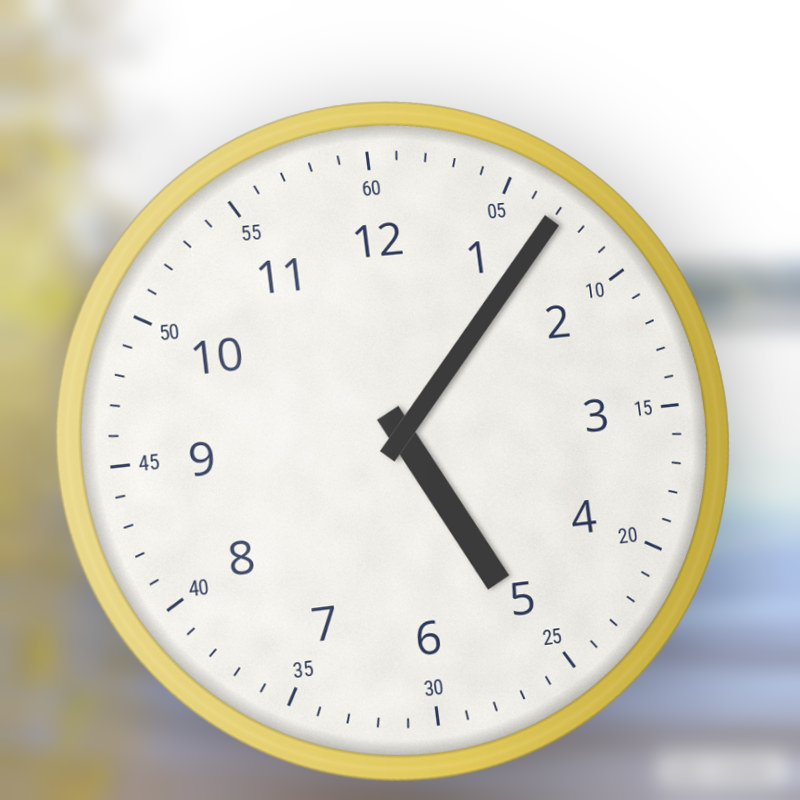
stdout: 5:07
